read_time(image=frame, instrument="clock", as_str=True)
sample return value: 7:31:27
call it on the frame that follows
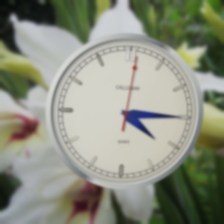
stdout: 4:15:01
